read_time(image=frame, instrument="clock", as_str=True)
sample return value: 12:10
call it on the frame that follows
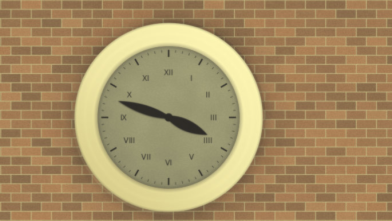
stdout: 3:48
